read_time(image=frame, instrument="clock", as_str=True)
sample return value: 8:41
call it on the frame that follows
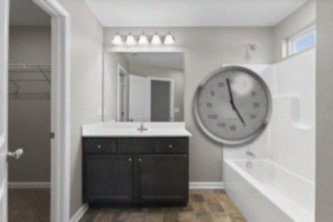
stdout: 4:58
